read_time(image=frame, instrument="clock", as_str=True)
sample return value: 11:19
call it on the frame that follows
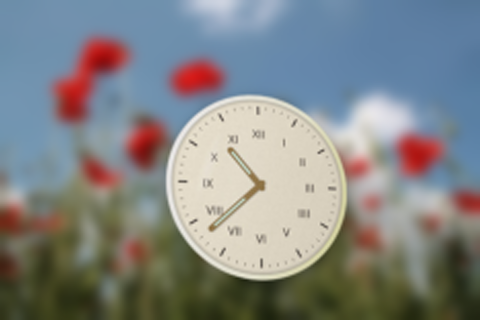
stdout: 10:38
